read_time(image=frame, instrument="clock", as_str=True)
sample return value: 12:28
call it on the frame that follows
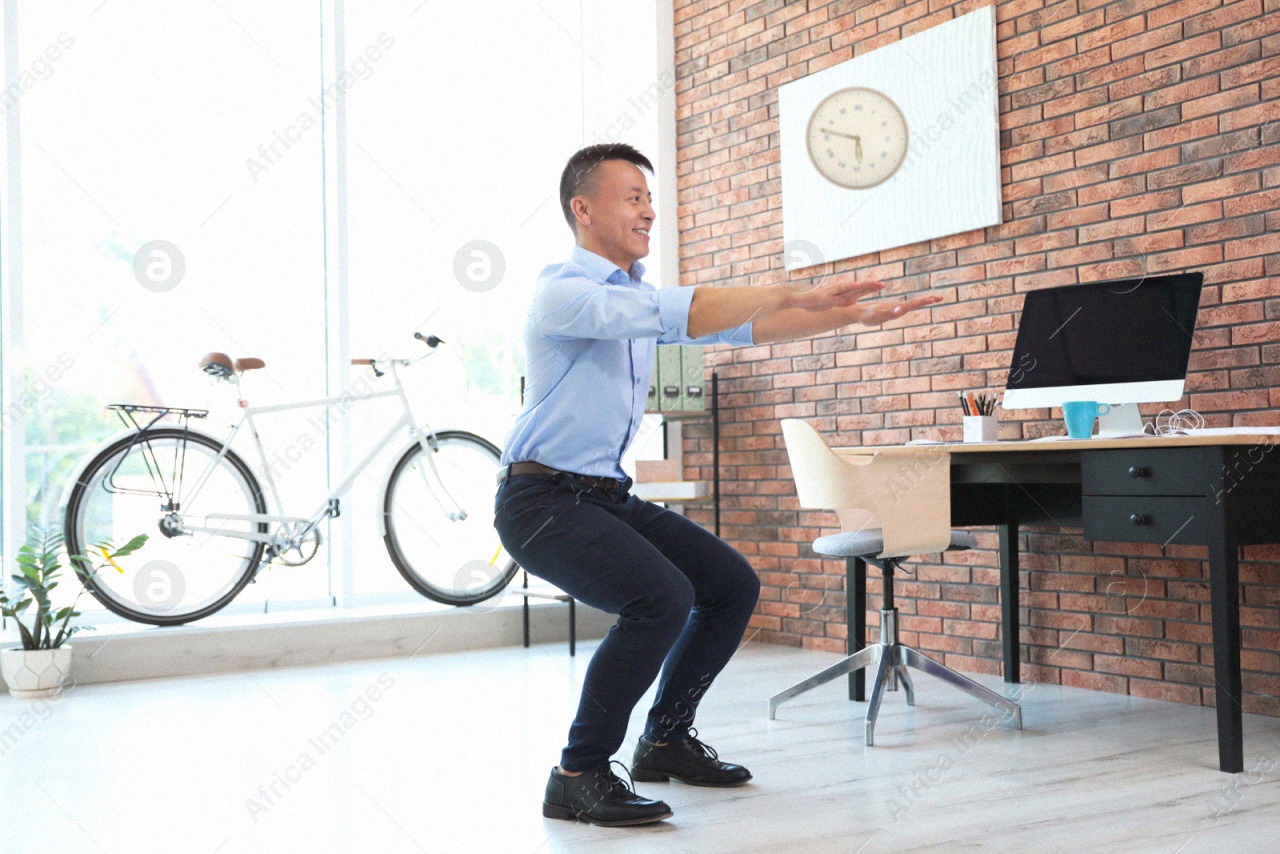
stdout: 5:47
